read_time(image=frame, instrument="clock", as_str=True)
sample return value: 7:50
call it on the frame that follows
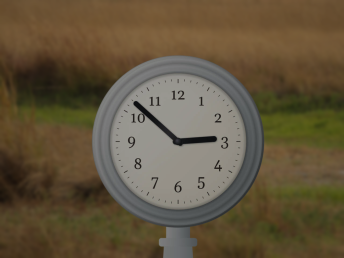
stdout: 2:52
